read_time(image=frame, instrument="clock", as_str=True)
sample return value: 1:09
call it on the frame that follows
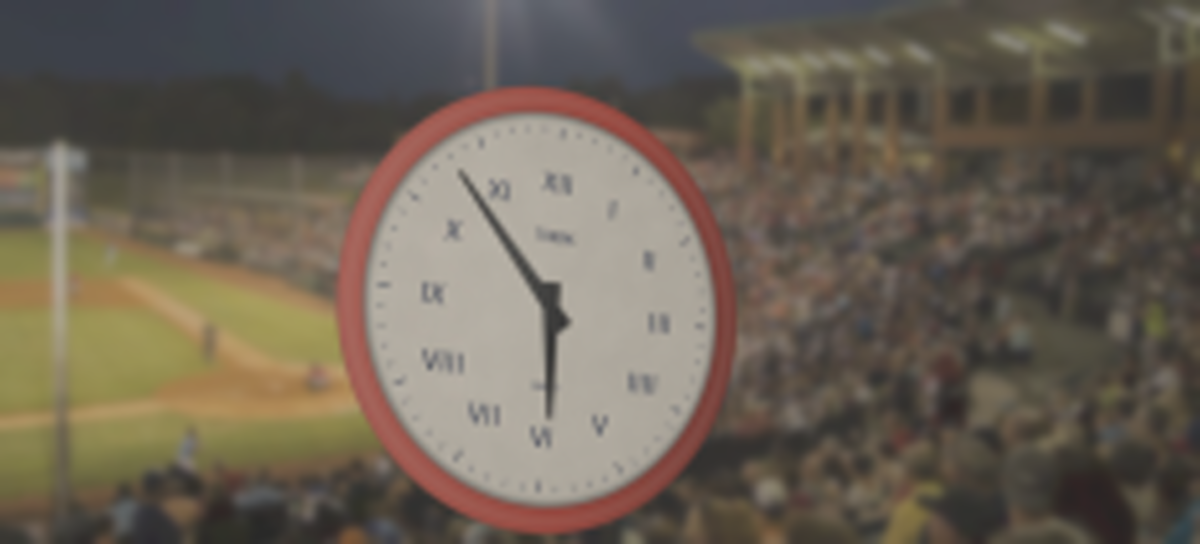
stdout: 5:53
